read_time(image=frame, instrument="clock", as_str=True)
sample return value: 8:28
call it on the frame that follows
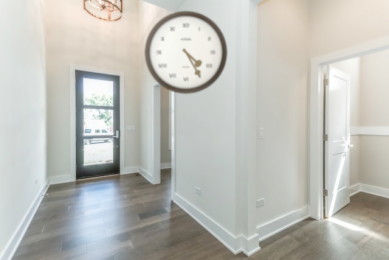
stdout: 4:25
